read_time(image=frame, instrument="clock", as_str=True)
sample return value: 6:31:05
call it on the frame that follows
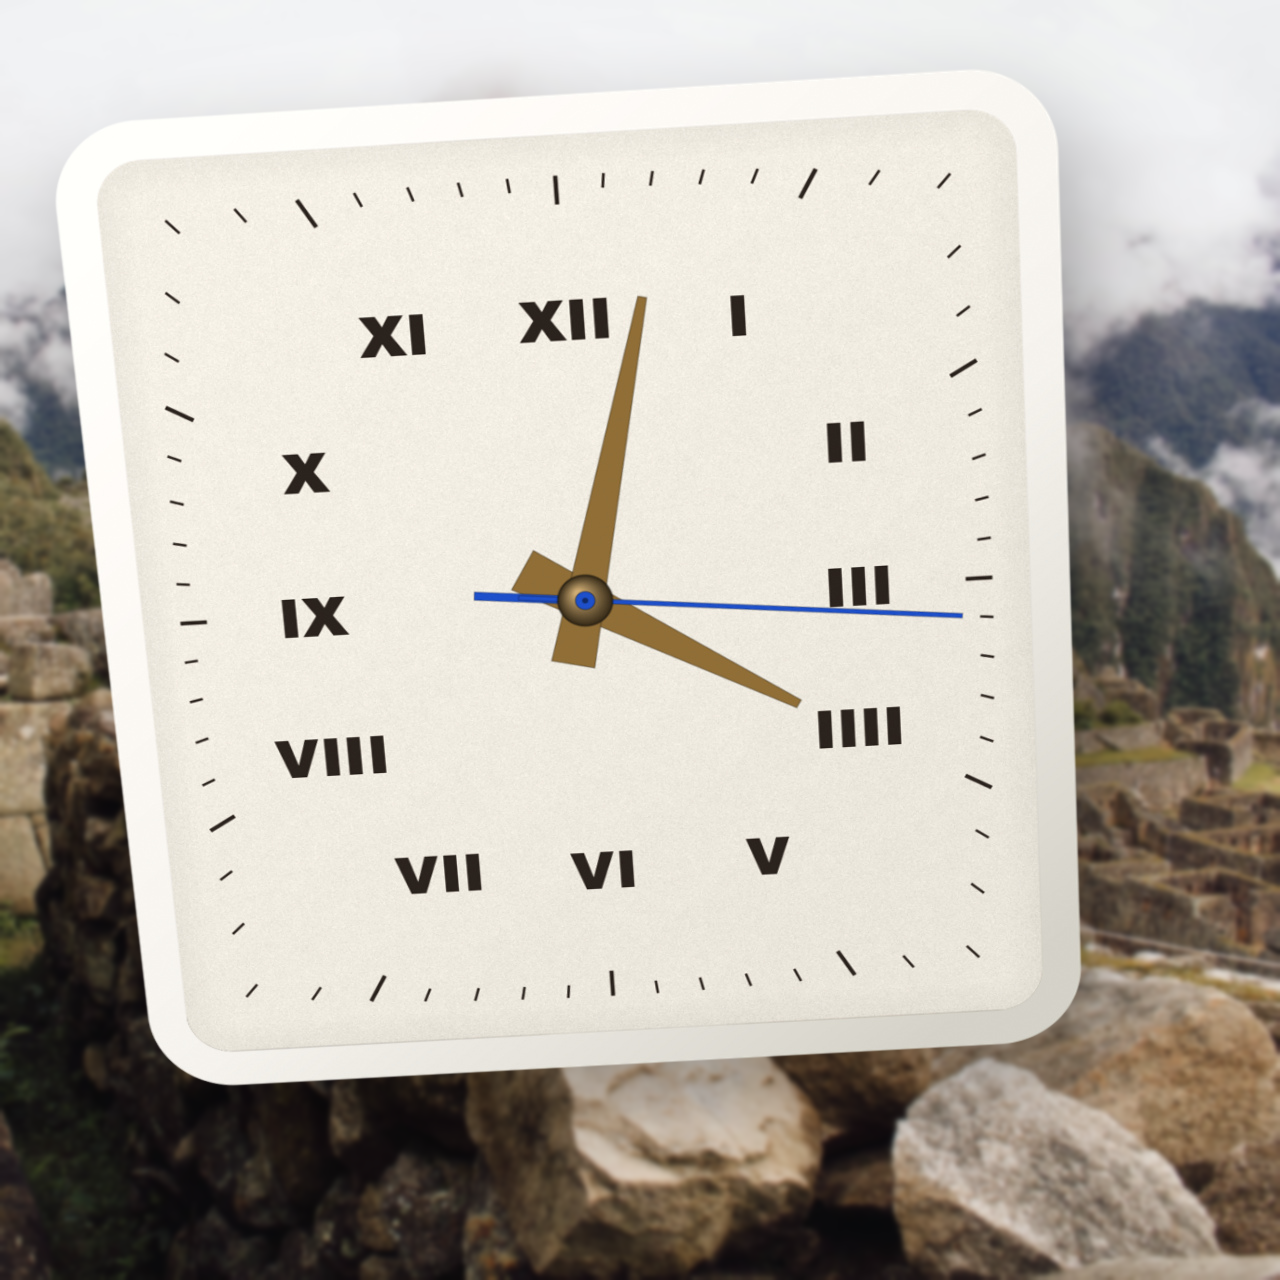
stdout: 4:02:16
